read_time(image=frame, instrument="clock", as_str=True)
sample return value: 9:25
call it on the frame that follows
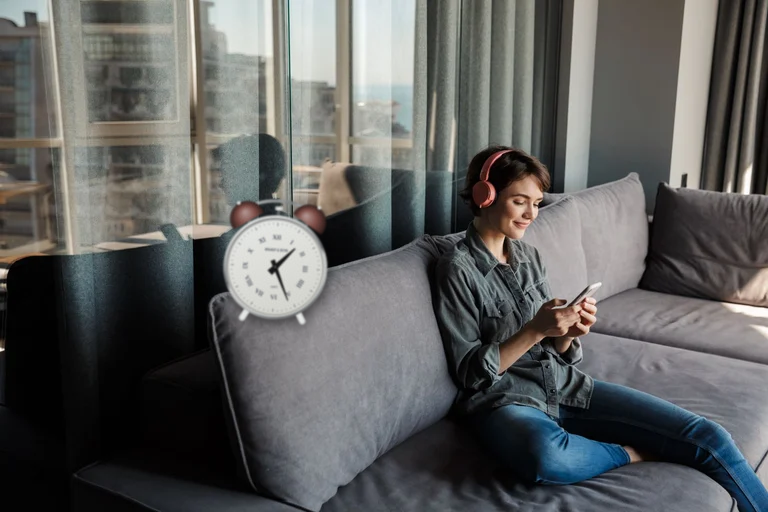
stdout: 1:26
